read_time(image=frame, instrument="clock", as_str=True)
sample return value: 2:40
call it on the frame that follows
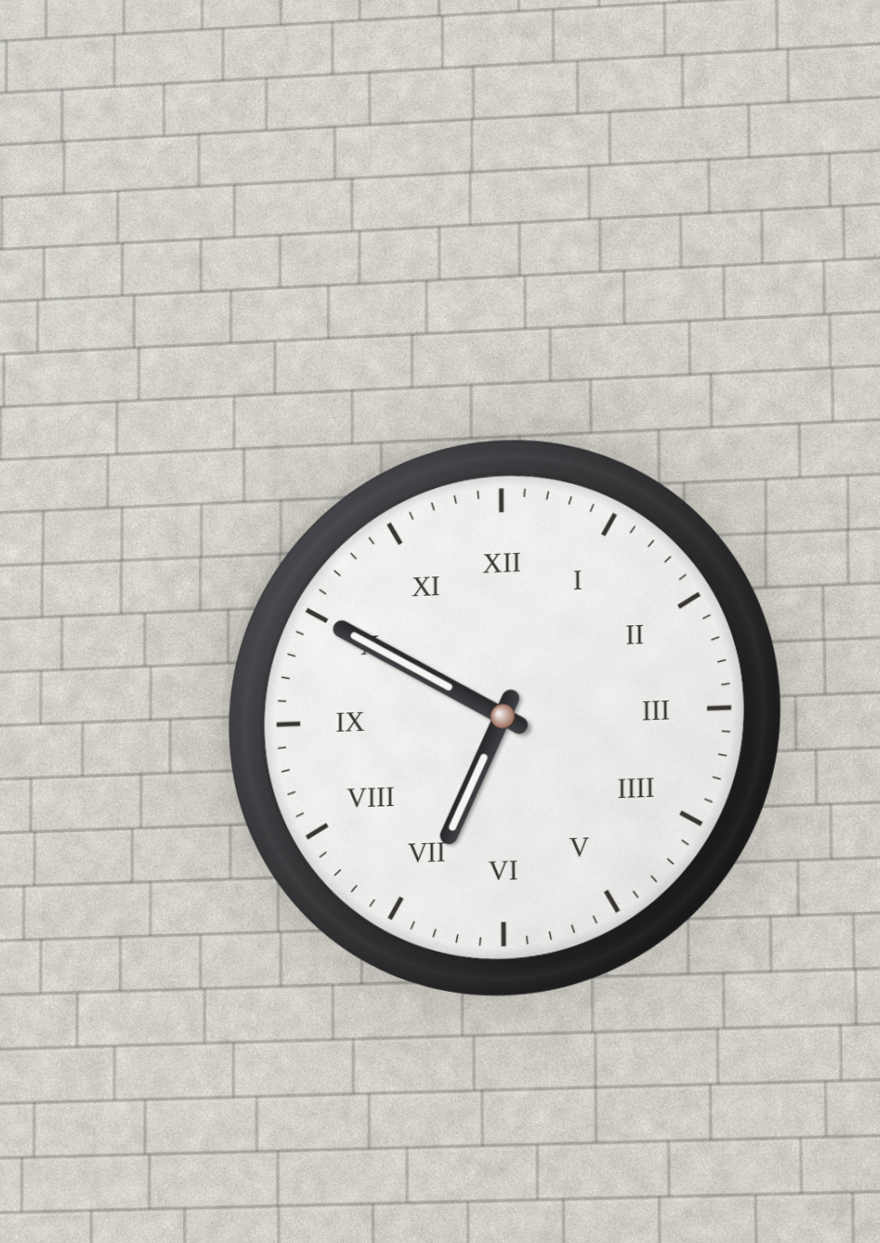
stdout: 6:50
